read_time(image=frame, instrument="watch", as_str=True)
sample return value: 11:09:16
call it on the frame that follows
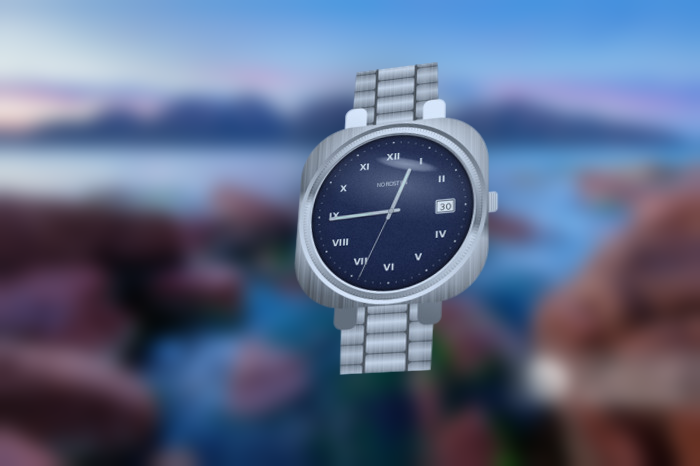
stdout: 12:44:34
